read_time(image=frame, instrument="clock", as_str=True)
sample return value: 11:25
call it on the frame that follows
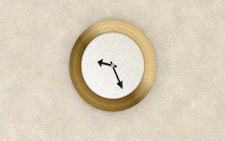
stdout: 9:26
